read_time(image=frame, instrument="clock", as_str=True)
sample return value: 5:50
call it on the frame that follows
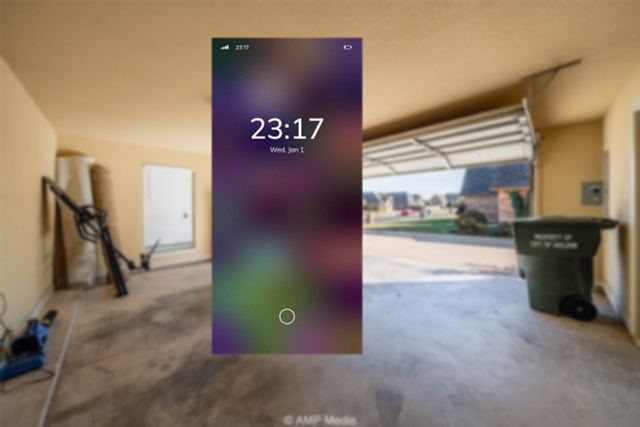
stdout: 23:17
